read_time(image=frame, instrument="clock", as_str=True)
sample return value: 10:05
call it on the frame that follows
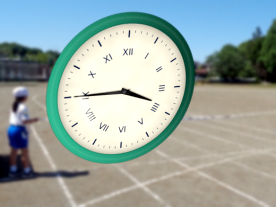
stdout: 3:45
